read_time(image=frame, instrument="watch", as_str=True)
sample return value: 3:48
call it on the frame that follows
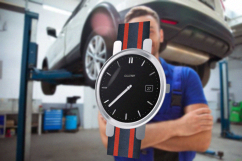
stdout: 7:38
